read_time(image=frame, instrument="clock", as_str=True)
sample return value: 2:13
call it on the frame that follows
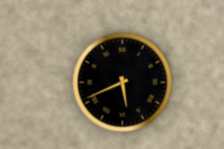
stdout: 5:41
